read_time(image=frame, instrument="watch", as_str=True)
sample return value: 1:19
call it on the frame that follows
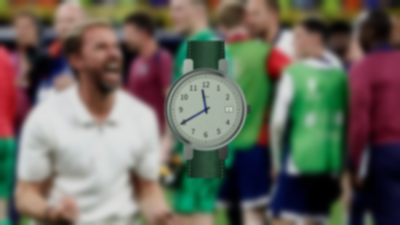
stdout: 11:40
